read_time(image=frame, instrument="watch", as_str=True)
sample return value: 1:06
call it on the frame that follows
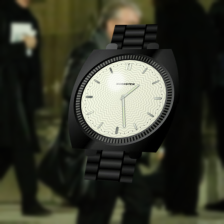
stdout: 1:28
